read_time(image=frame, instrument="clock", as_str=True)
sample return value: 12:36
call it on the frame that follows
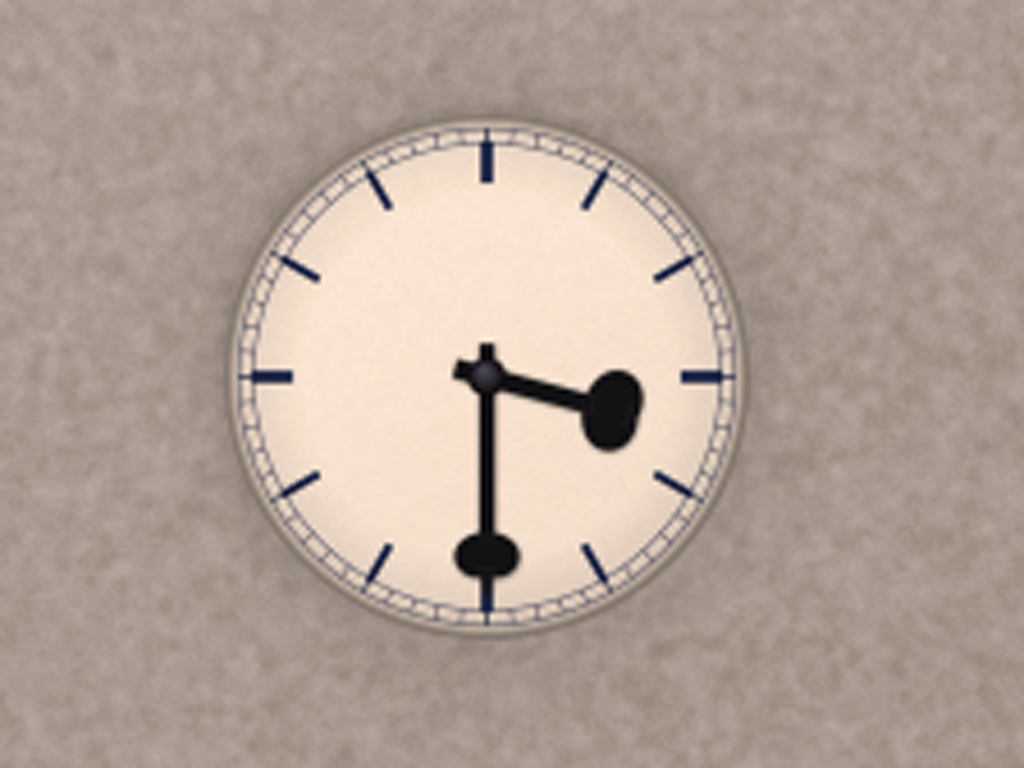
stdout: 3:30
